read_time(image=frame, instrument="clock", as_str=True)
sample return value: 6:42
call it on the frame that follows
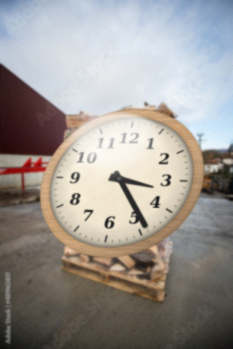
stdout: 3:24
